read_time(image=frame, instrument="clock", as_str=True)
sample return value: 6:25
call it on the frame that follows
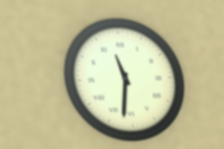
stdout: 11:32
